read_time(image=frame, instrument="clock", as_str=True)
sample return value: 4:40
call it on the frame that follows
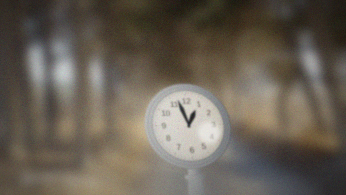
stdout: 12:57
